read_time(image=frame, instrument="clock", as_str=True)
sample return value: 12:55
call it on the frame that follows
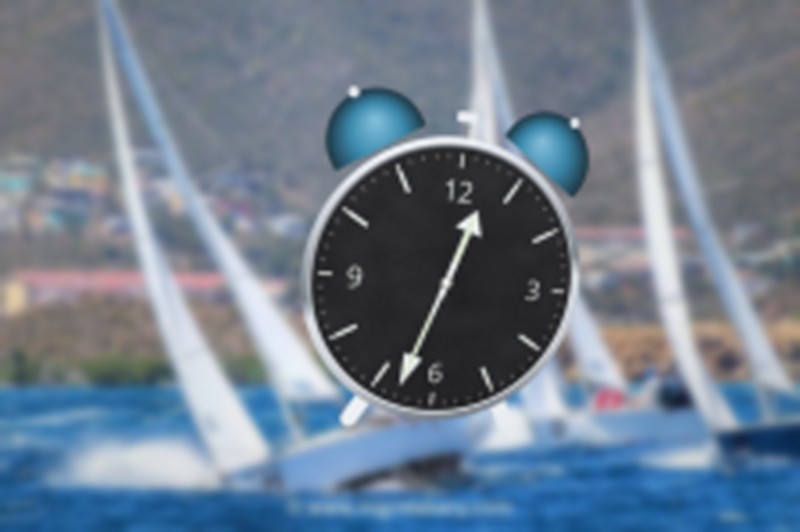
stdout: 12:33
